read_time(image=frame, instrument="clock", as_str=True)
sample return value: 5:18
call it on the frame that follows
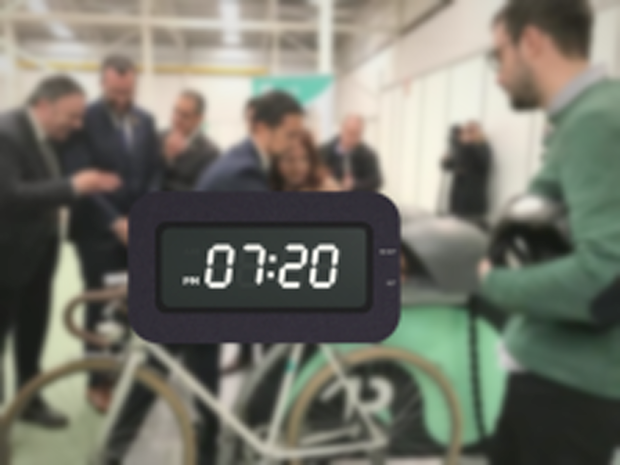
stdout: 7:20
